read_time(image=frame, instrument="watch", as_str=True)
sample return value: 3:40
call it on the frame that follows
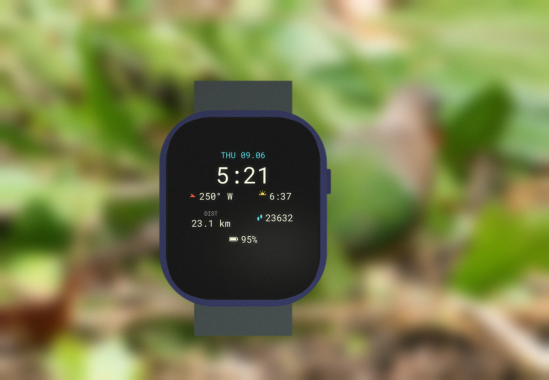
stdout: 5:21
